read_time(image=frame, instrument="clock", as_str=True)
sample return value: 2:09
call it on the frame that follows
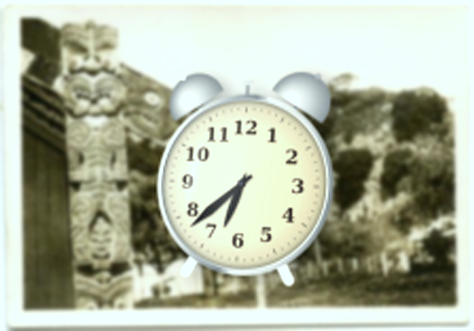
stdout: 6:38
